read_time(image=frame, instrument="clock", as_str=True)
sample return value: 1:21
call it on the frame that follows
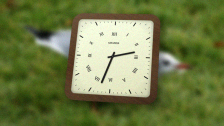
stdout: 2:33
